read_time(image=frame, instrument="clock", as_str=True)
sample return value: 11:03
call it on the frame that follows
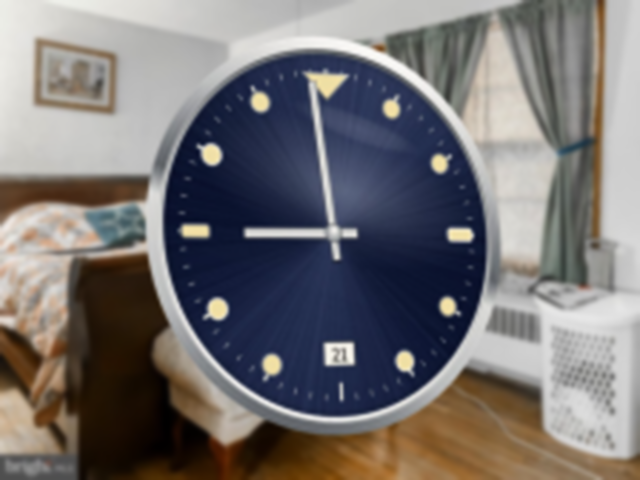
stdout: 8:59
